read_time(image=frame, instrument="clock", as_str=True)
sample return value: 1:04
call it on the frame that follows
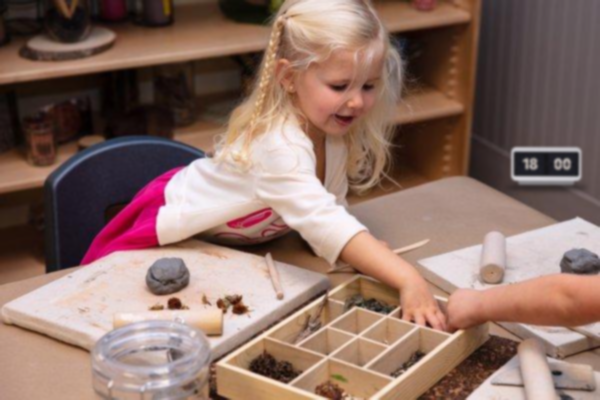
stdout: 18:00
